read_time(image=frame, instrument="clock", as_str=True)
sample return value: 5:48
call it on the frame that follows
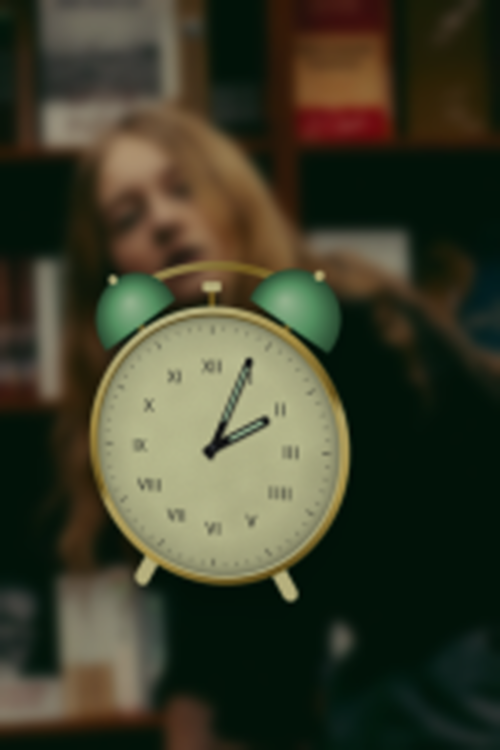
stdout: 2:04
